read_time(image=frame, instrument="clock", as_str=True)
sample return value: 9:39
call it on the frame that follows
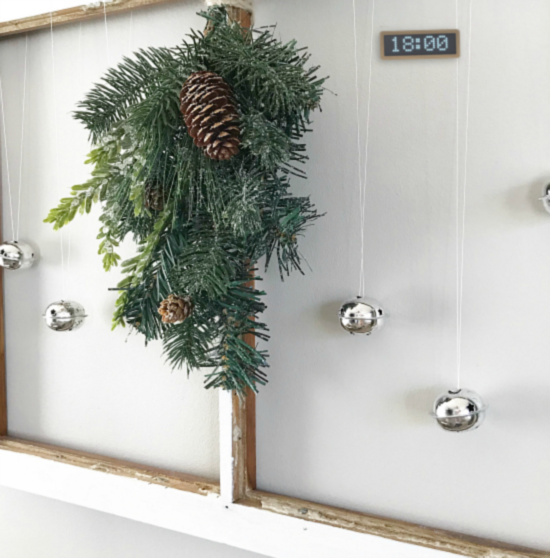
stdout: 18:00
